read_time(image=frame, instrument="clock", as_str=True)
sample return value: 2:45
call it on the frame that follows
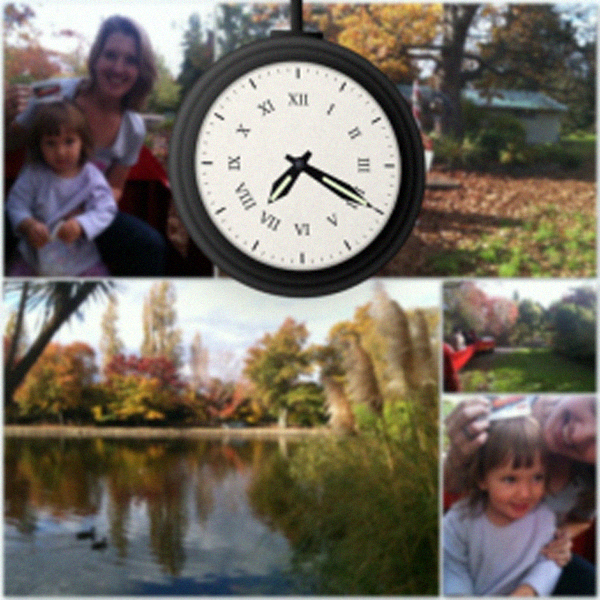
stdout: 7:20
